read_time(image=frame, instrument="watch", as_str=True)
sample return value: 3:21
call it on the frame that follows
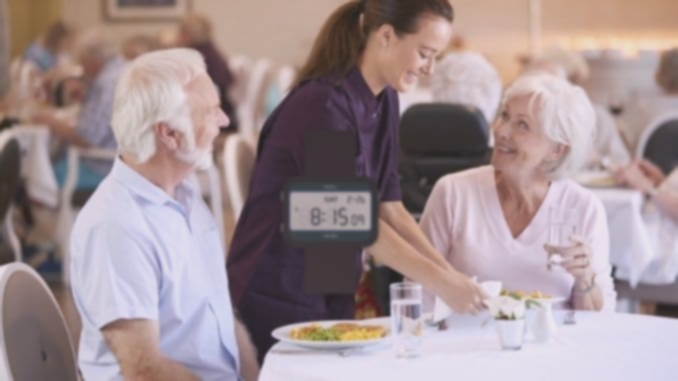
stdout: 8:15
